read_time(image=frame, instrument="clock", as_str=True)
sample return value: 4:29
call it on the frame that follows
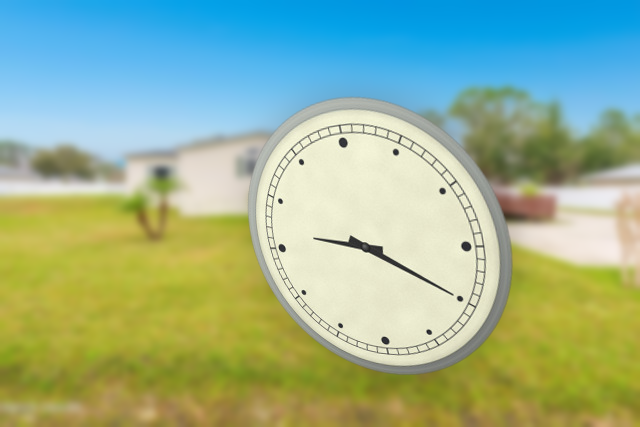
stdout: 9:20
